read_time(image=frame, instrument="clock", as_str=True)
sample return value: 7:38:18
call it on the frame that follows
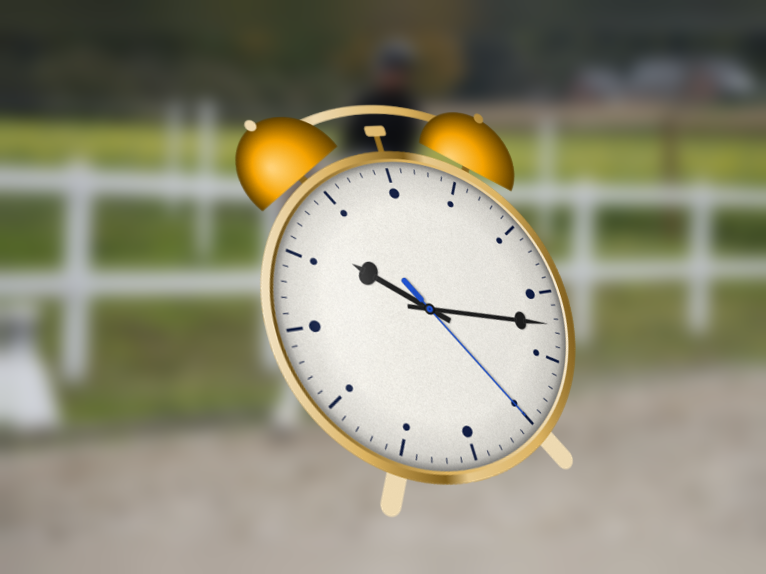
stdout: 10:17:25
